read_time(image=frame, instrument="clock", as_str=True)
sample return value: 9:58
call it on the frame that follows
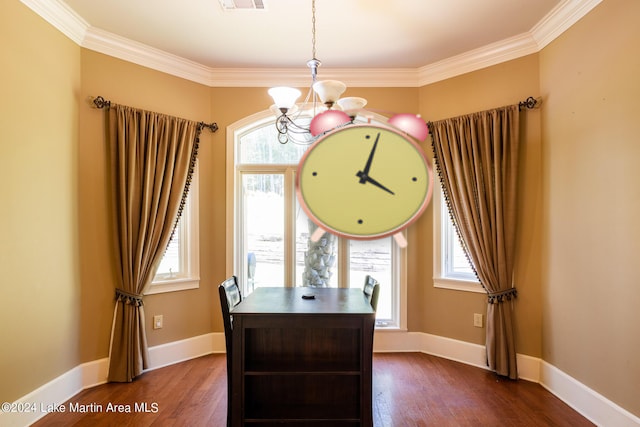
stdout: 4:02
